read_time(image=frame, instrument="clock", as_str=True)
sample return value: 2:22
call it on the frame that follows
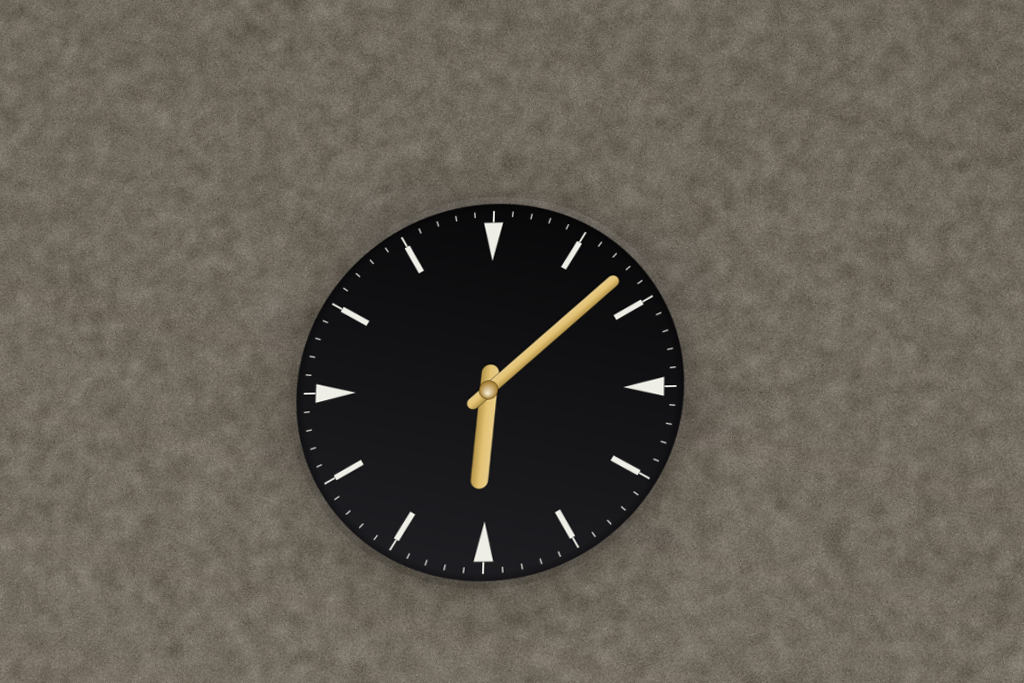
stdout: 6:08
